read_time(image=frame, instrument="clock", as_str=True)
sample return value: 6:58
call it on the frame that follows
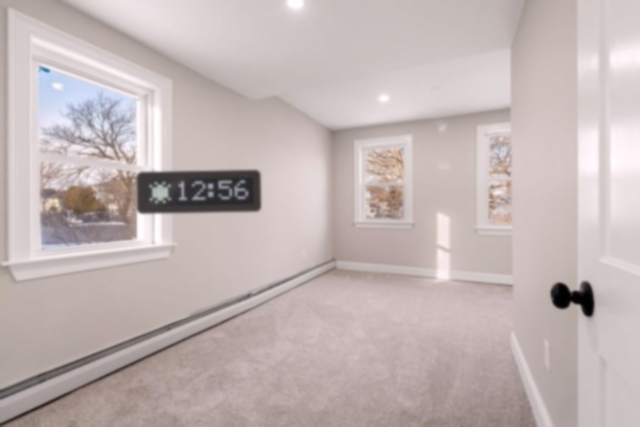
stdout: 12:56
